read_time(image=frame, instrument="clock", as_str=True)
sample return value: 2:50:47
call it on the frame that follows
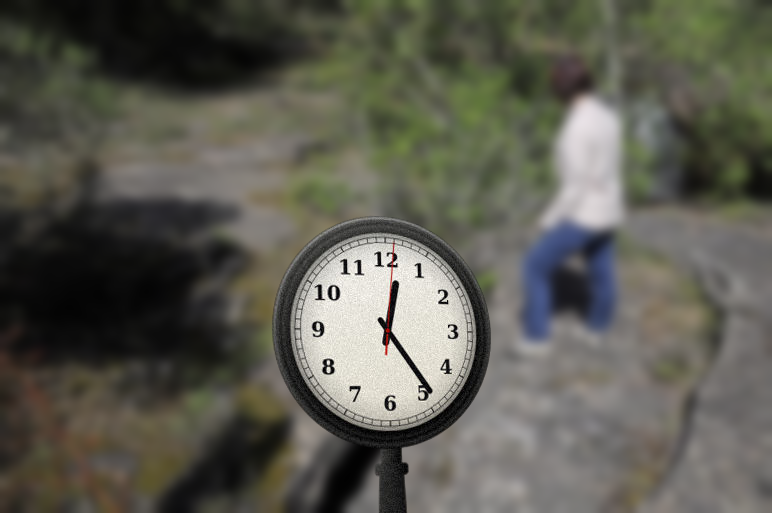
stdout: 12:24:01
